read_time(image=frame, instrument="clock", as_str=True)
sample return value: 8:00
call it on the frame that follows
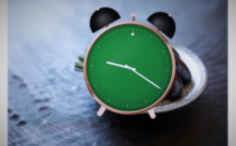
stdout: 9:20
